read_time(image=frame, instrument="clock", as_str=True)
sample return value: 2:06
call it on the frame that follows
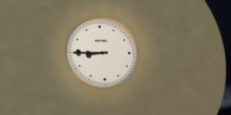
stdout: 8:45
